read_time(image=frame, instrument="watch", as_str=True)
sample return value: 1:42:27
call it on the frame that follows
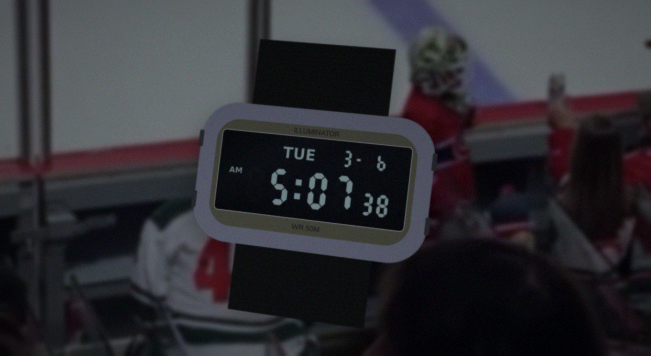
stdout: 5:07:38
